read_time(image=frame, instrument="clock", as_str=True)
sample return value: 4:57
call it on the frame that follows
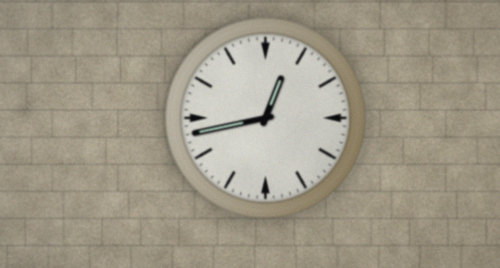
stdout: 12:43
